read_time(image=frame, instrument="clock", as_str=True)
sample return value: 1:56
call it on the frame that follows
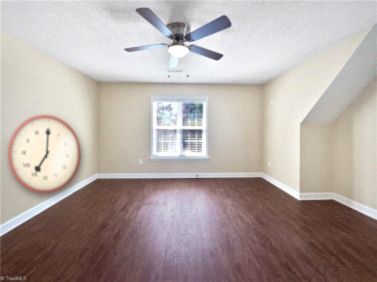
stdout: 7:00
